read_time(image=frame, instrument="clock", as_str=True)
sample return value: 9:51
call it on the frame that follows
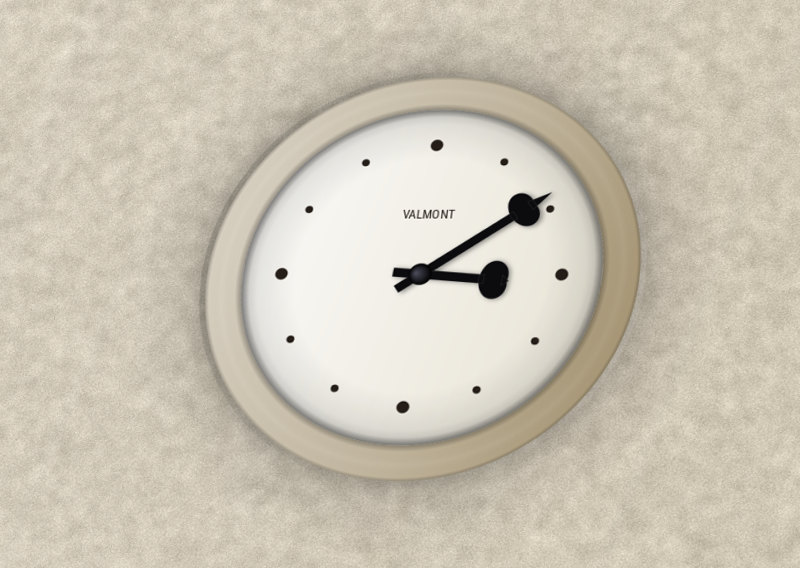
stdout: 3:09
